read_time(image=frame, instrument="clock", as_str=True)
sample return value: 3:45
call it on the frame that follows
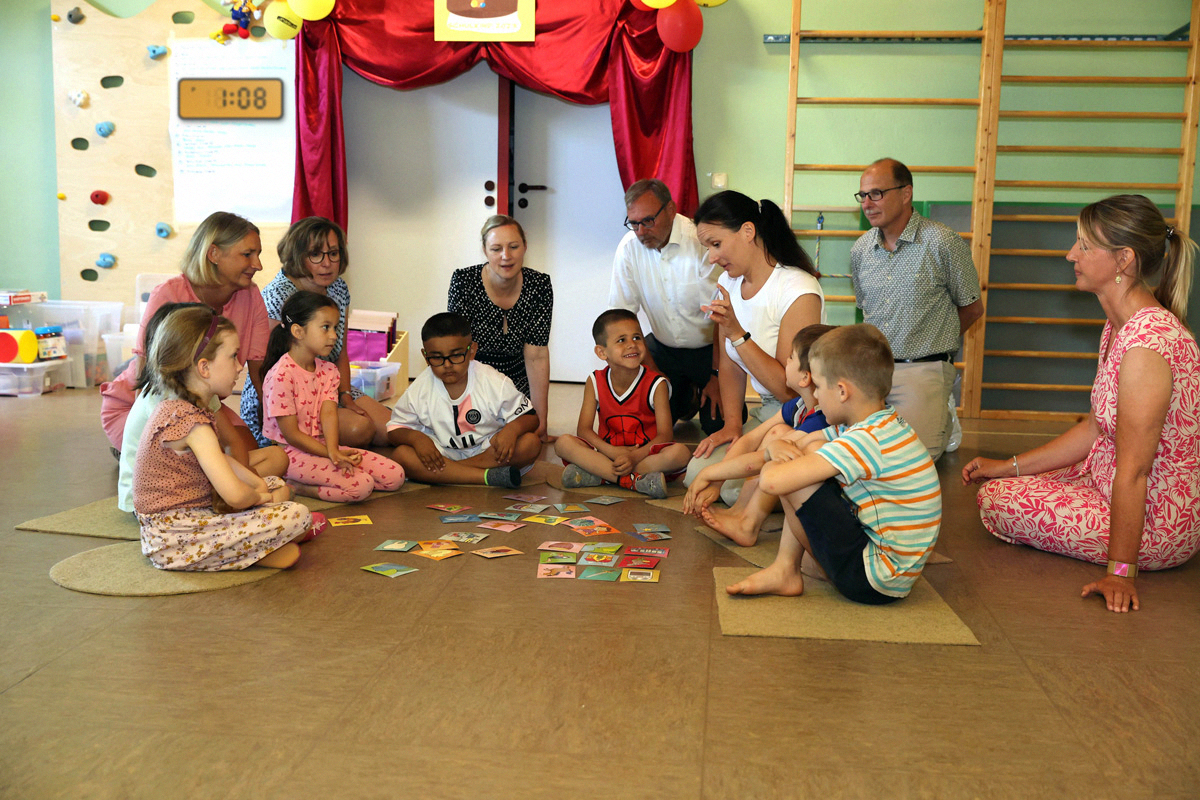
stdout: 1:08
